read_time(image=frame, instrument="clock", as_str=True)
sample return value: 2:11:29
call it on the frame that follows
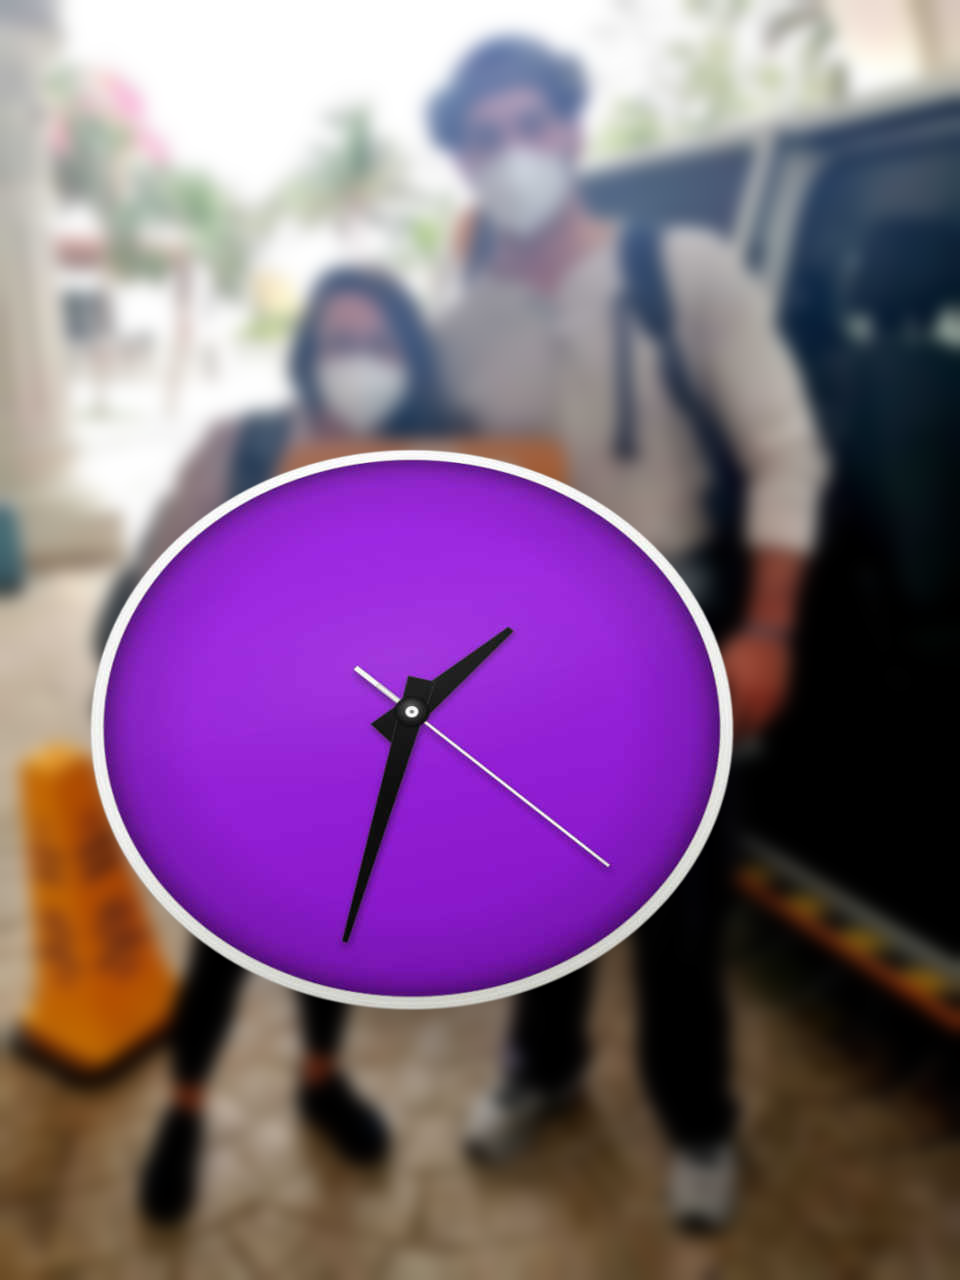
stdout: 1:32:22
